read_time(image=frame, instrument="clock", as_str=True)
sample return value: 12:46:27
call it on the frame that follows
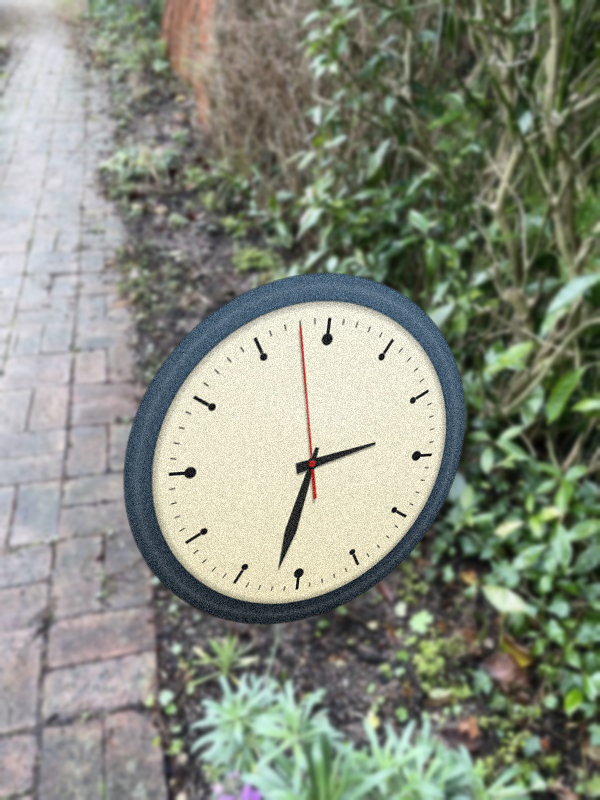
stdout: 2:31:58
